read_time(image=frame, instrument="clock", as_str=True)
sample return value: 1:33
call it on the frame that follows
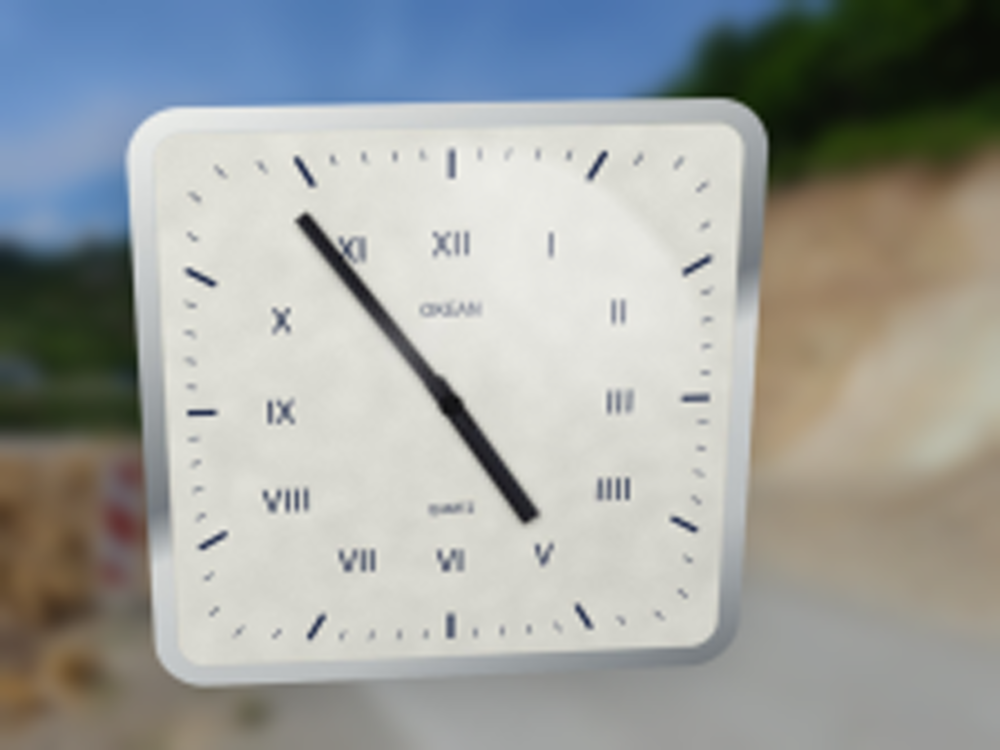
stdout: 4:54
